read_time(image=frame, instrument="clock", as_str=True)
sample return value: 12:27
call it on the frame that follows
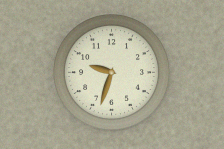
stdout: 9:33
